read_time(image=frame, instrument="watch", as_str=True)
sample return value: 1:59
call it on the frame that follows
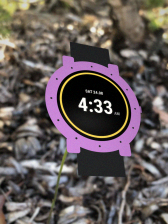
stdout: 4:33
